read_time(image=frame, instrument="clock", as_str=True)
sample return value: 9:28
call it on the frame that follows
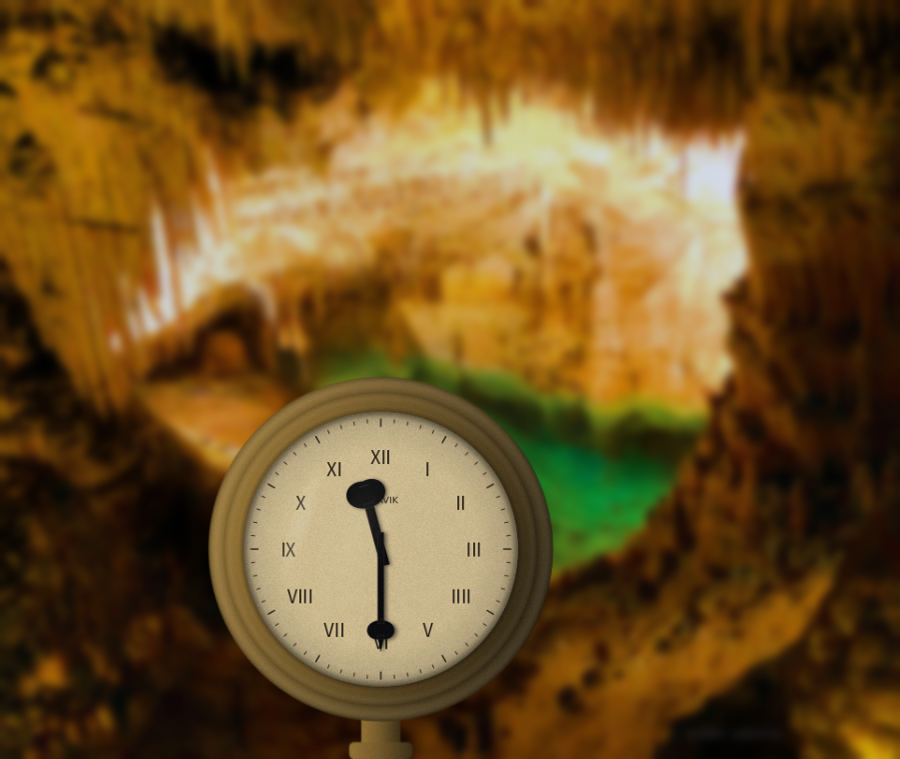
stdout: 11:30
